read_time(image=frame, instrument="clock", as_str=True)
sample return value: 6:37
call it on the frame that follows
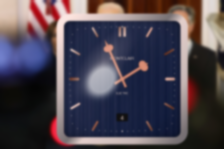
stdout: 1:56
